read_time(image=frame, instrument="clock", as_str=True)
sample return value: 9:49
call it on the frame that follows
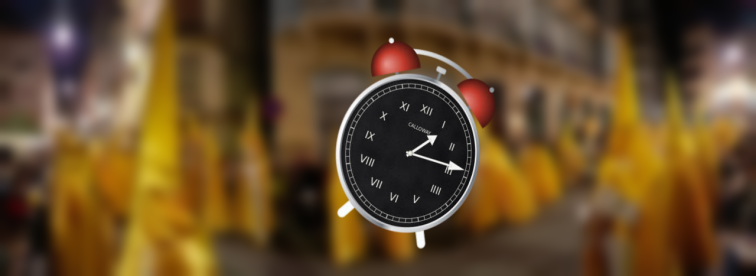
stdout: 1:14
